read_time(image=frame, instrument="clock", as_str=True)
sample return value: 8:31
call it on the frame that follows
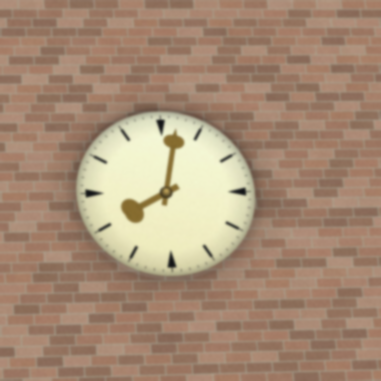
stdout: 8:02
